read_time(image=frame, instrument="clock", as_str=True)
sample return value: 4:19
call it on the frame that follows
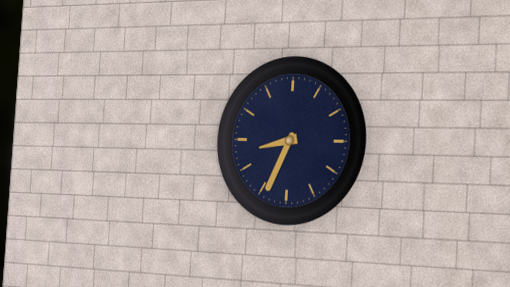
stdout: 8:34
